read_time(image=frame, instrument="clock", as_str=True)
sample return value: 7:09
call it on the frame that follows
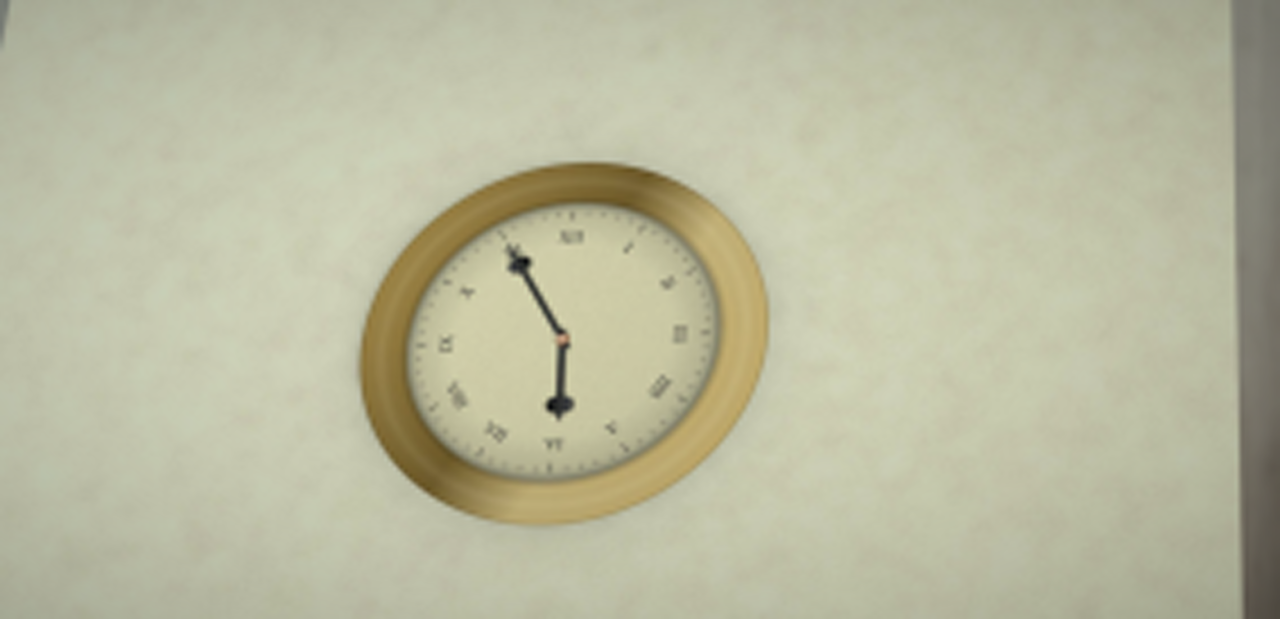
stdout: 5:55
